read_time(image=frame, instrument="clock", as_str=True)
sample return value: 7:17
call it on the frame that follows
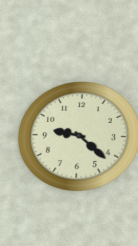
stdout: 9:22
